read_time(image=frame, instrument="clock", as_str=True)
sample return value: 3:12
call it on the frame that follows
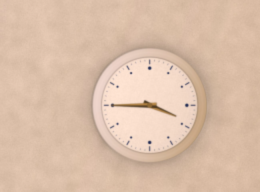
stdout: 3:45
